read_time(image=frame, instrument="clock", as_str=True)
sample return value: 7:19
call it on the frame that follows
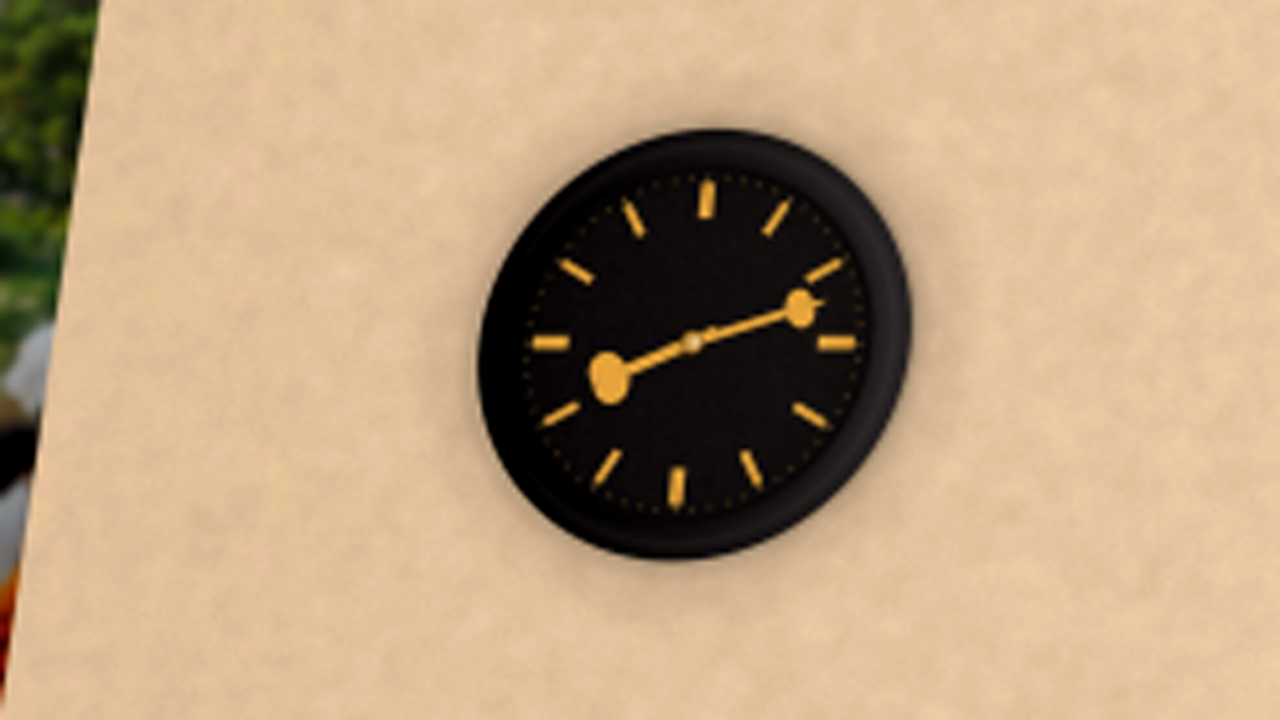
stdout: 8:12
